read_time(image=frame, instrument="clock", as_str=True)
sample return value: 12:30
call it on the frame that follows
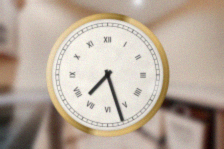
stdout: 7:27
